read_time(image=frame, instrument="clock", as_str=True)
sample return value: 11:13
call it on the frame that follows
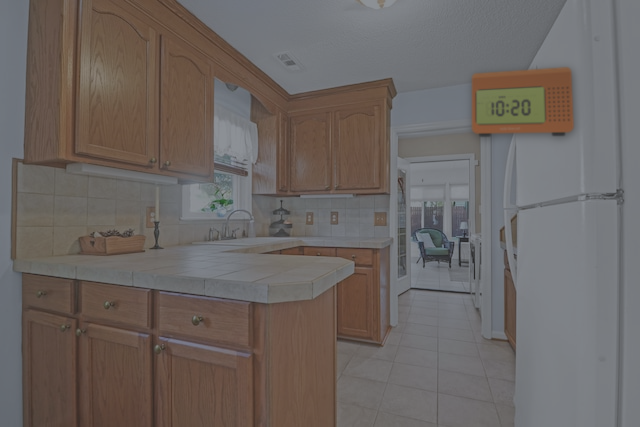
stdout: 10:20
